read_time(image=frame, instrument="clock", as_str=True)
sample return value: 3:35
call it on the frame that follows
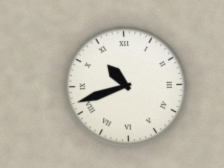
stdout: 10:42
